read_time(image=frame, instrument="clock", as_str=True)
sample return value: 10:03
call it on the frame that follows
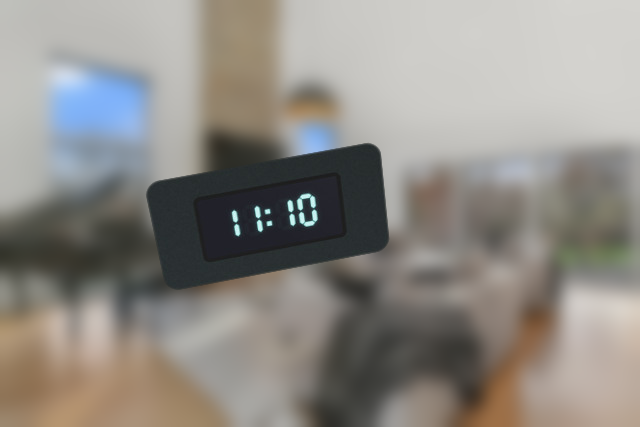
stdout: 11:10
